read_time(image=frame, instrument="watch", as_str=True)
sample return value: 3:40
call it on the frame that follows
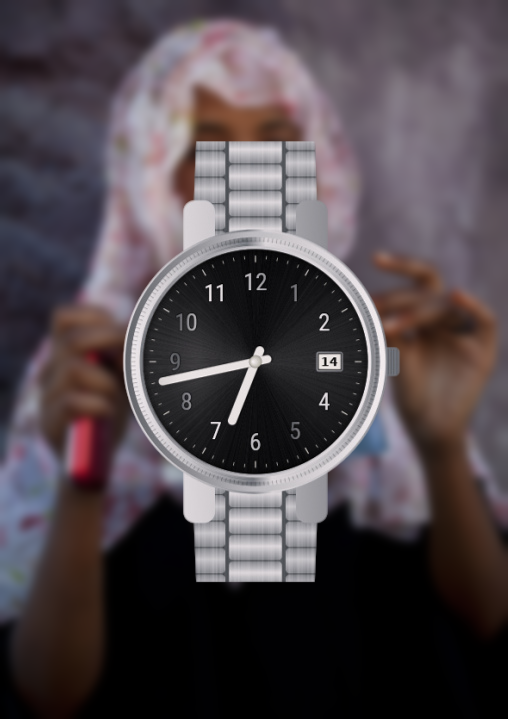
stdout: 6:43
